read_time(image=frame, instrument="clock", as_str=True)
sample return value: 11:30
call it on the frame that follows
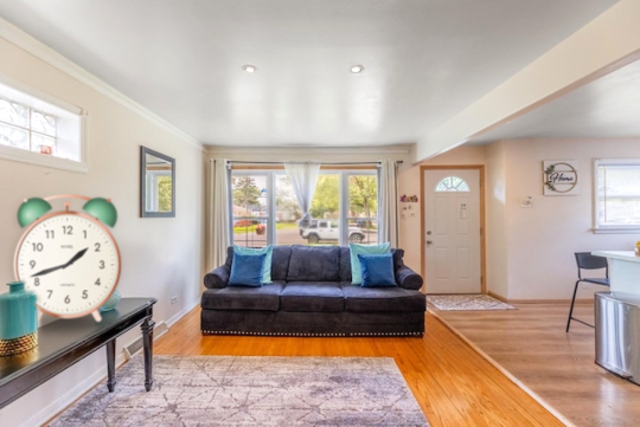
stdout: 1:42
